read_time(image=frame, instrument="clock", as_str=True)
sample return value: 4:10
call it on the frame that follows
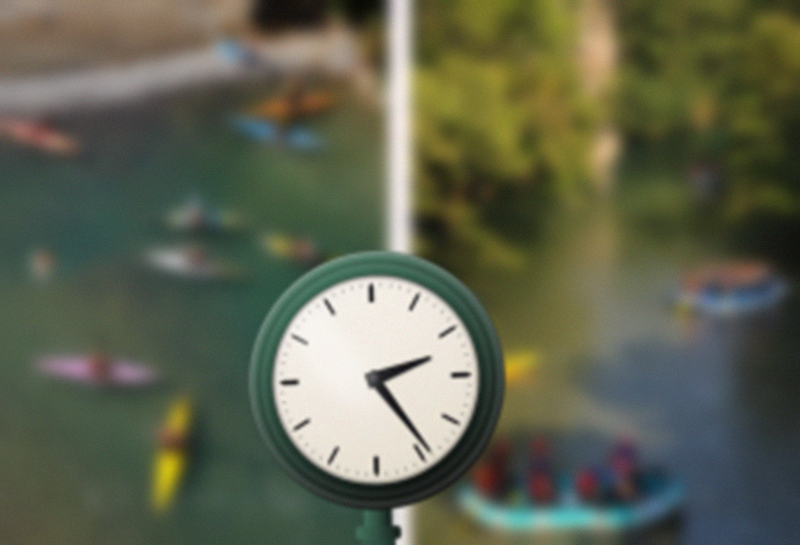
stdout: 2:24
